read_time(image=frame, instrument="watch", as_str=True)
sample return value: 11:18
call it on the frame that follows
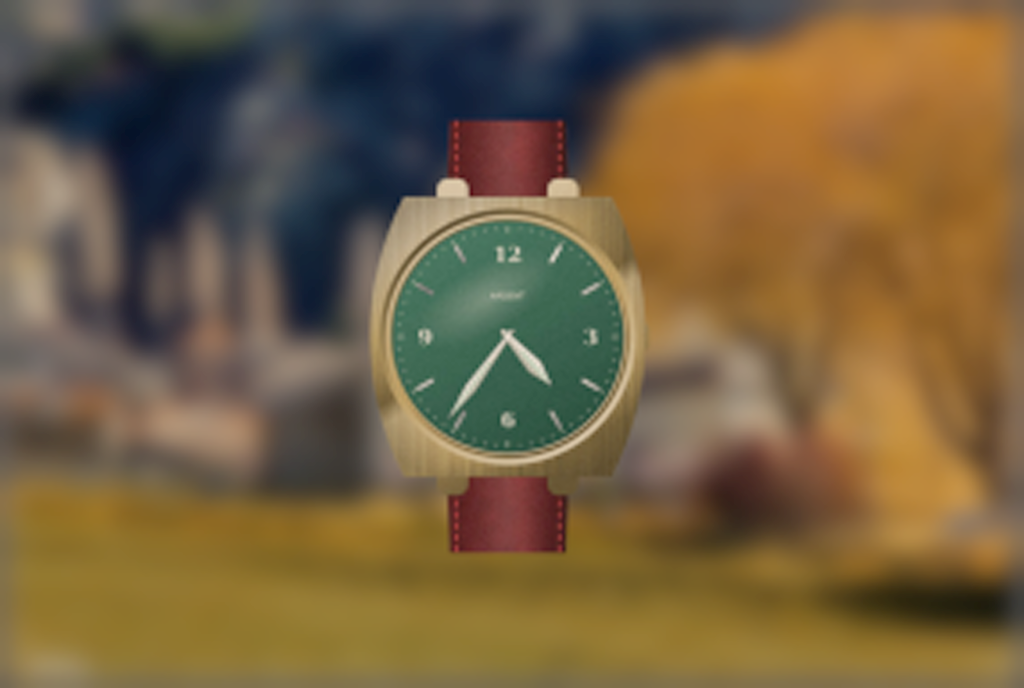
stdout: 4:36
